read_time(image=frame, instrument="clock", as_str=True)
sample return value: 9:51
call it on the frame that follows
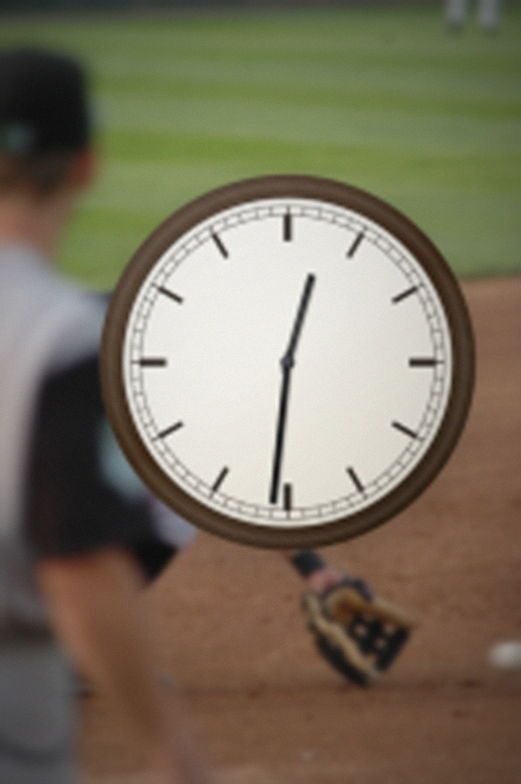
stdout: 12:31
